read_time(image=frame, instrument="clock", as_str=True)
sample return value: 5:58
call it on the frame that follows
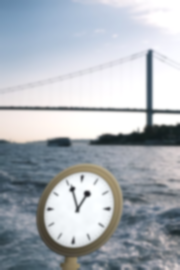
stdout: 12:56
